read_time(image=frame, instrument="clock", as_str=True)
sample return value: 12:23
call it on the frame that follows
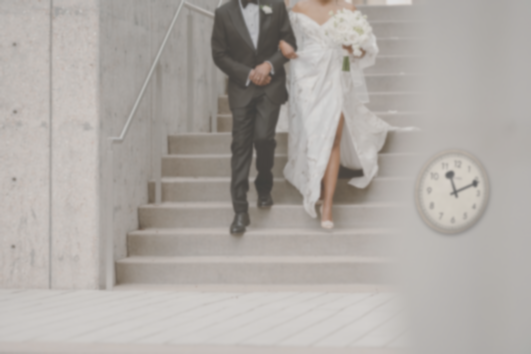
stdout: 11:11
